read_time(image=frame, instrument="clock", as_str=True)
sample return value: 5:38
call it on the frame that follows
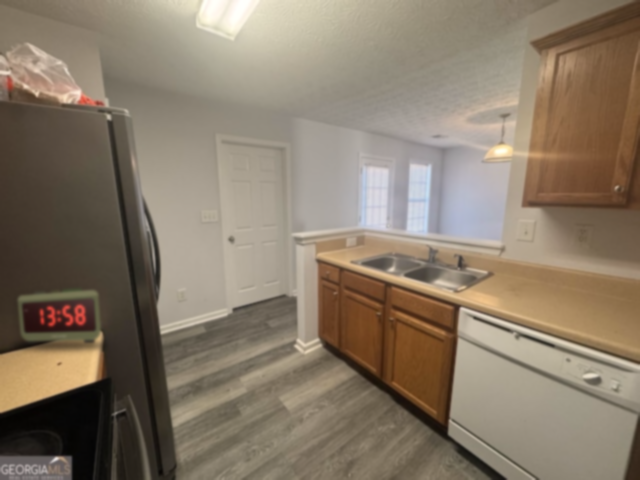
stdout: 13:58
